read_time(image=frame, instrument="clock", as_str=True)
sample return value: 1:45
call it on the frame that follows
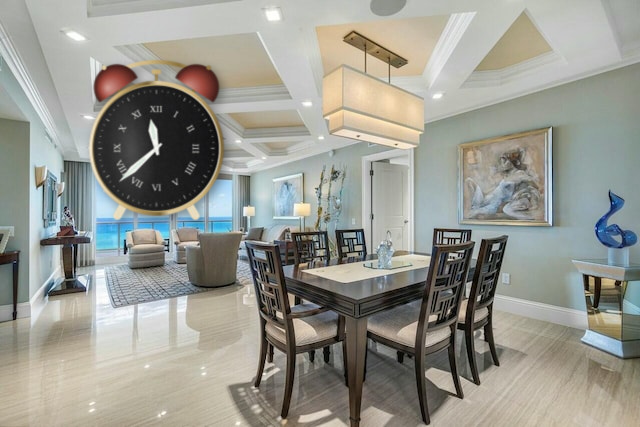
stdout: 11:38
